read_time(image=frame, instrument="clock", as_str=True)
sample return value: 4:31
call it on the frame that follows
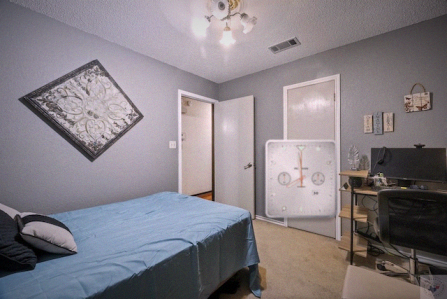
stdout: 7:59
